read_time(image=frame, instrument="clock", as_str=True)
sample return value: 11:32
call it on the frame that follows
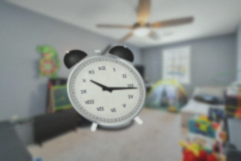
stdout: 10:16
